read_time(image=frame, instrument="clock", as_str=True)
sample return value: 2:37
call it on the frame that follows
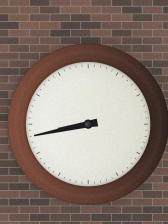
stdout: 8:43
